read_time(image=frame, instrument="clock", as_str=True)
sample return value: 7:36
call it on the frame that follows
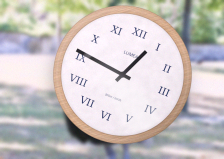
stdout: 12:46
